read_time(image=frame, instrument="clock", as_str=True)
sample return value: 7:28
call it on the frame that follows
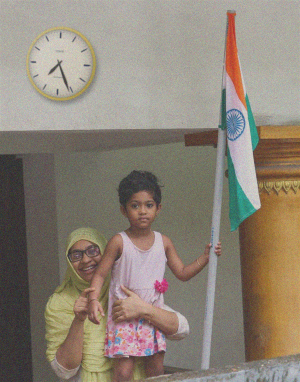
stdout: 7:26
